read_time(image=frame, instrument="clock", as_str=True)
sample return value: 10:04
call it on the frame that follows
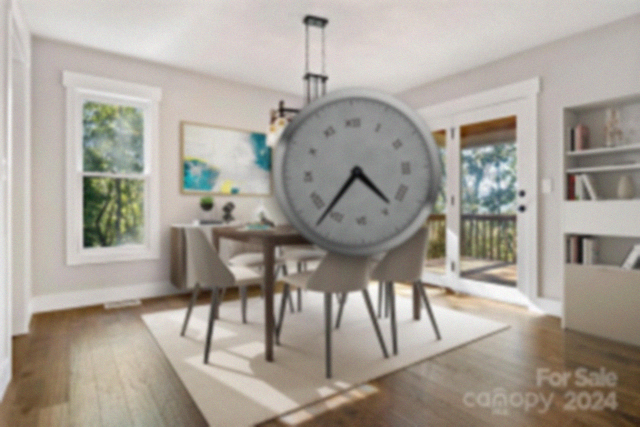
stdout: 4:37
